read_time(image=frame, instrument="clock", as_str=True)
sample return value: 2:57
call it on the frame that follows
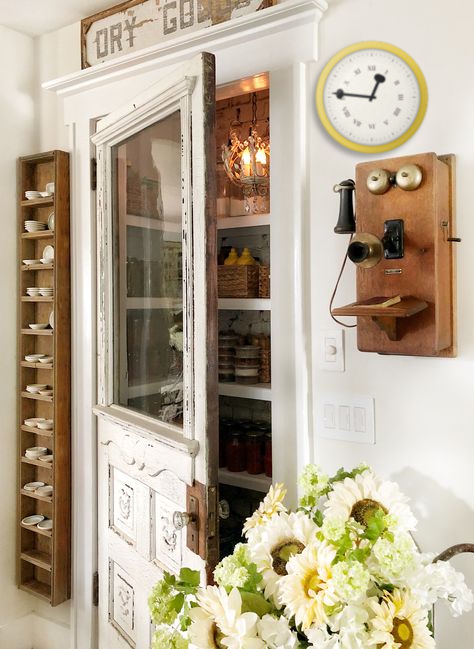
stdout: 12:46
